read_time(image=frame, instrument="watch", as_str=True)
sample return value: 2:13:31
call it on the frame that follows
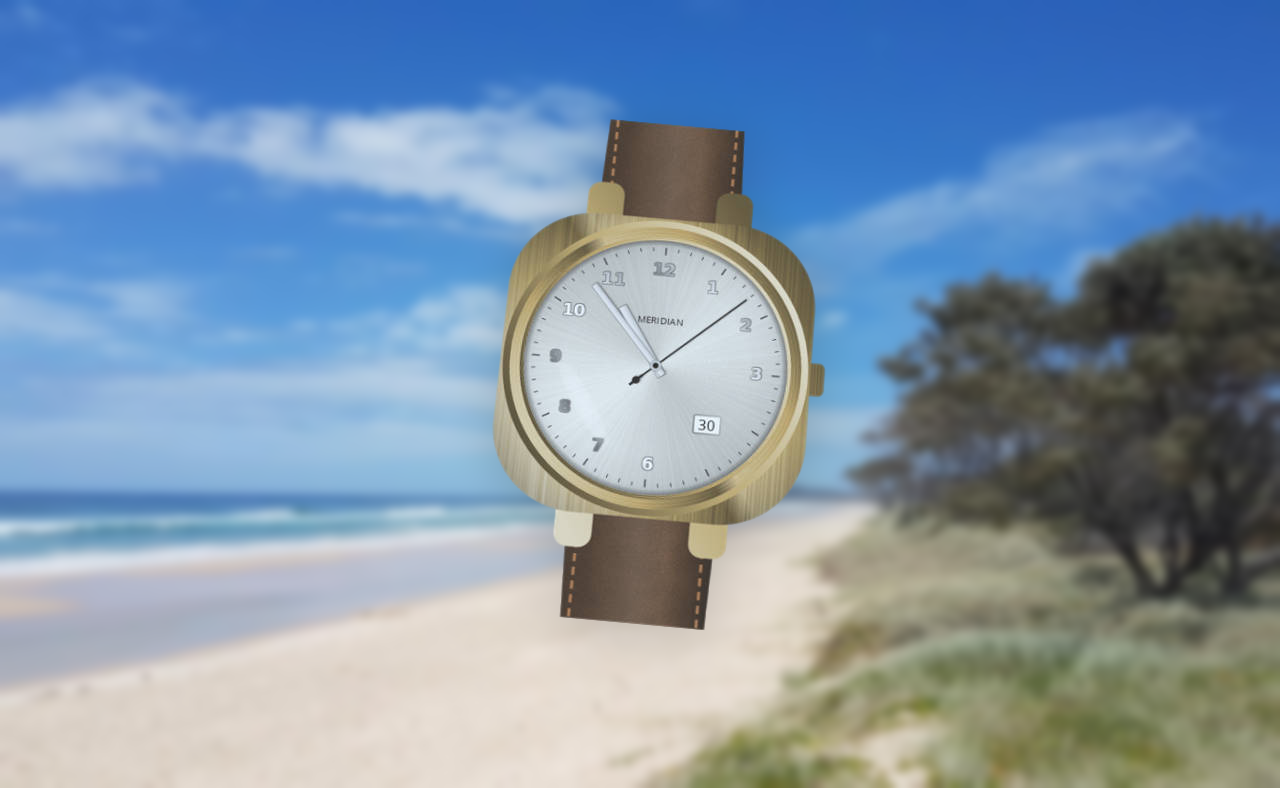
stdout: 10:53:08
